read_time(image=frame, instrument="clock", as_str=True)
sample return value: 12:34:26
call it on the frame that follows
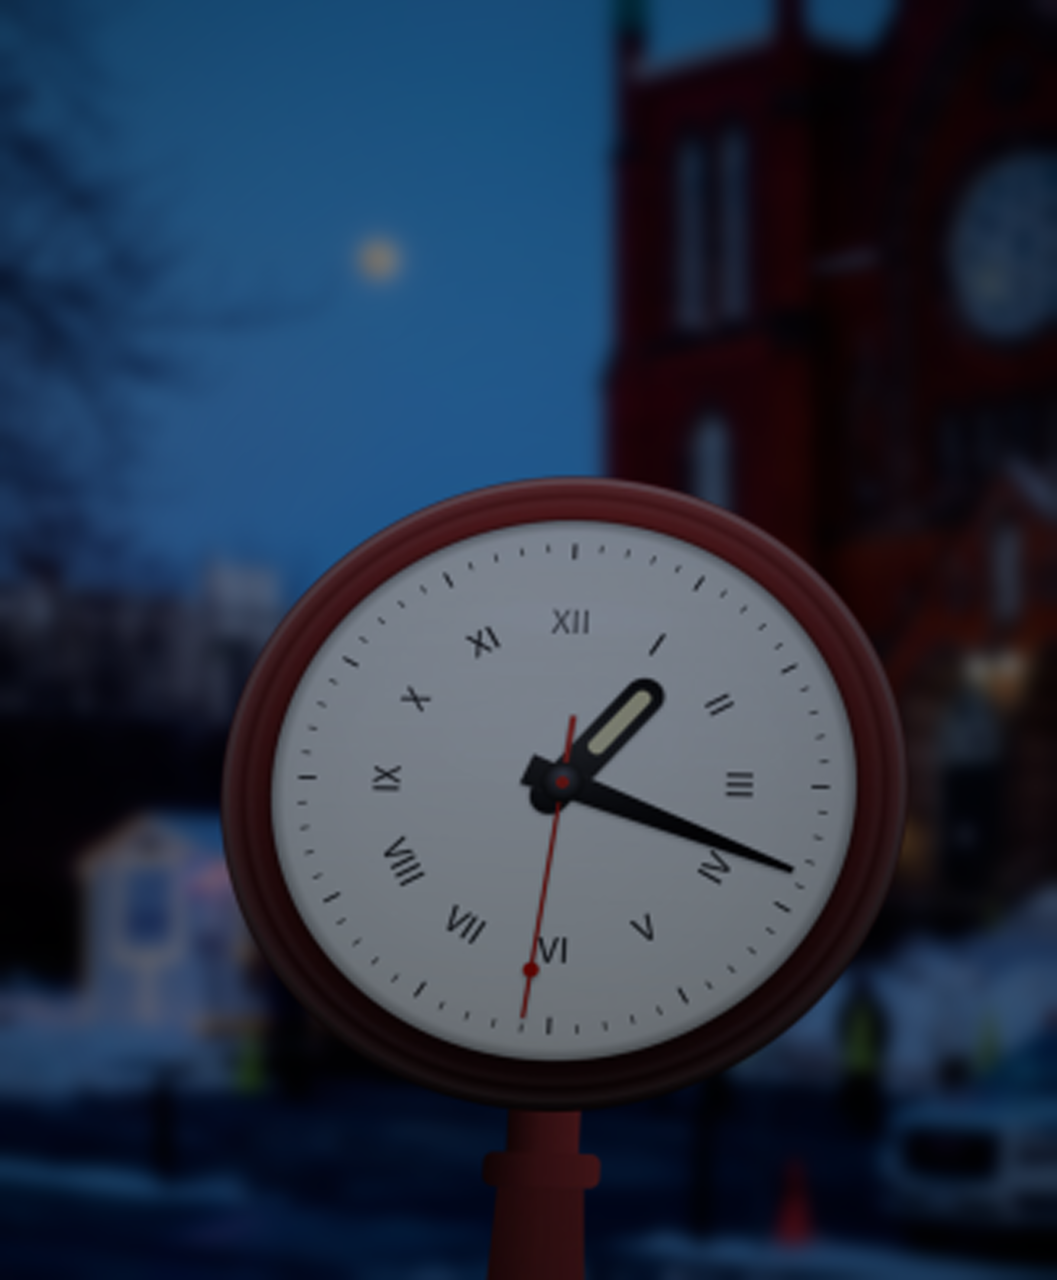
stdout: 1:18:31
